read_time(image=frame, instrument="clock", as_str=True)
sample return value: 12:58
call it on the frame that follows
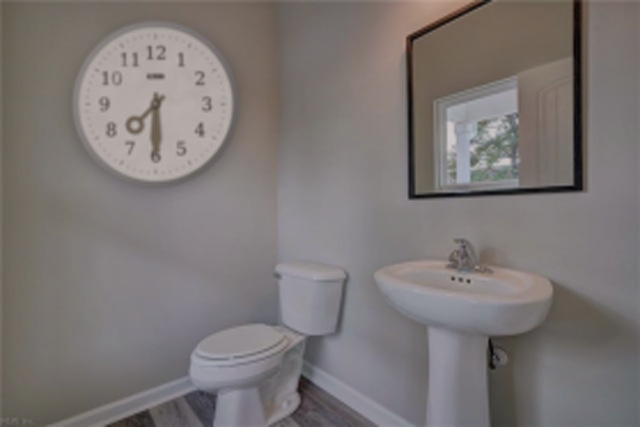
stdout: 7:30
